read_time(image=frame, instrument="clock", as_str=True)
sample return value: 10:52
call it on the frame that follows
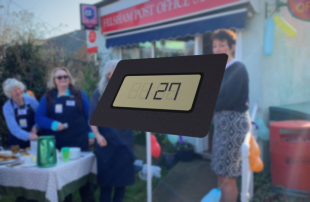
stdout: 1:27
